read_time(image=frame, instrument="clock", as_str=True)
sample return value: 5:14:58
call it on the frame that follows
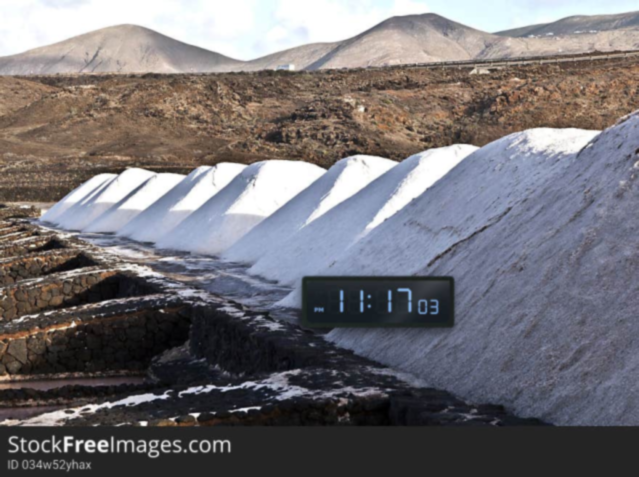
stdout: 11:17:03
